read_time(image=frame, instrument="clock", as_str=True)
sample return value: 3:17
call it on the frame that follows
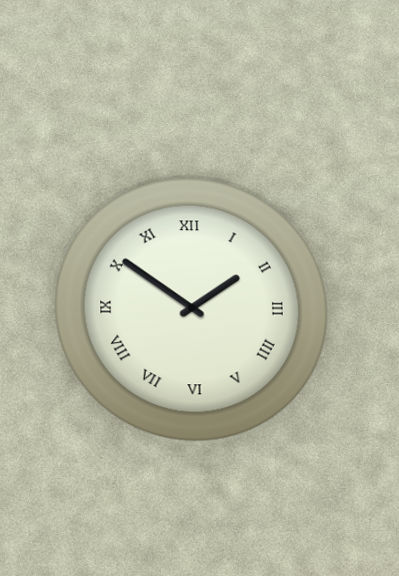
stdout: 1:51
